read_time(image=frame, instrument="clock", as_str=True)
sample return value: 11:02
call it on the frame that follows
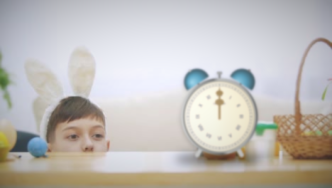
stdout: 12:00
